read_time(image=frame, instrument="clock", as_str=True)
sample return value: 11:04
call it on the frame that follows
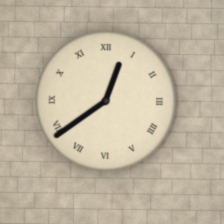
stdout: 12:39
